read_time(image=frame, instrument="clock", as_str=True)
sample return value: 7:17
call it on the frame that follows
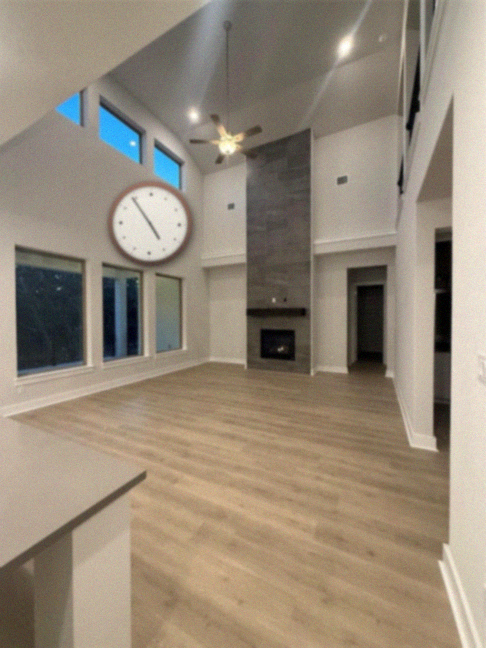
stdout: 4:54
